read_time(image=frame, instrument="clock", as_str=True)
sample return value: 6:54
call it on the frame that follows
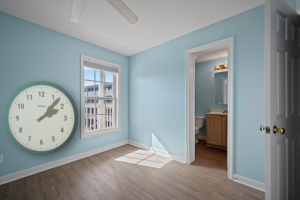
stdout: 2:07
